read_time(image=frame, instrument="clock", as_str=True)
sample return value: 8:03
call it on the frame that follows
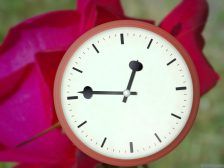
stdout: 12:46
